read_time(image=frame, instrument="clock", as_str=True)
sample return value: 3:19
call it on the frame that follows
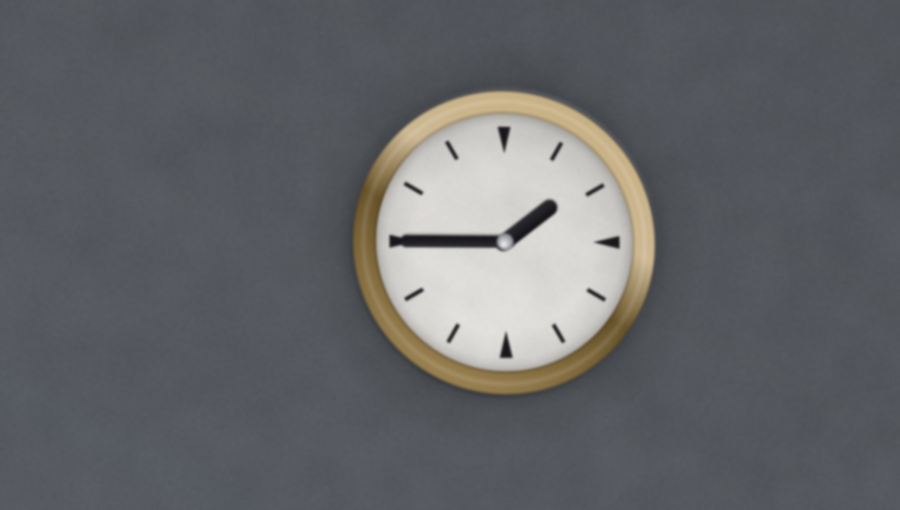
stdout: 1:45
